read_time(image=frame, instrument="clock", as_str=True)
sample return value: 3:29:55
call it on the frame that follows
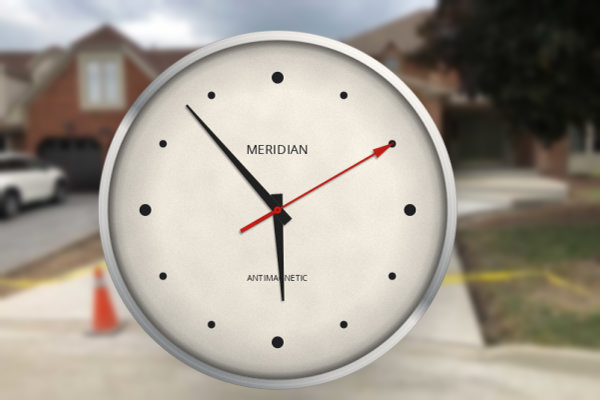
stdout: 5:53:10
